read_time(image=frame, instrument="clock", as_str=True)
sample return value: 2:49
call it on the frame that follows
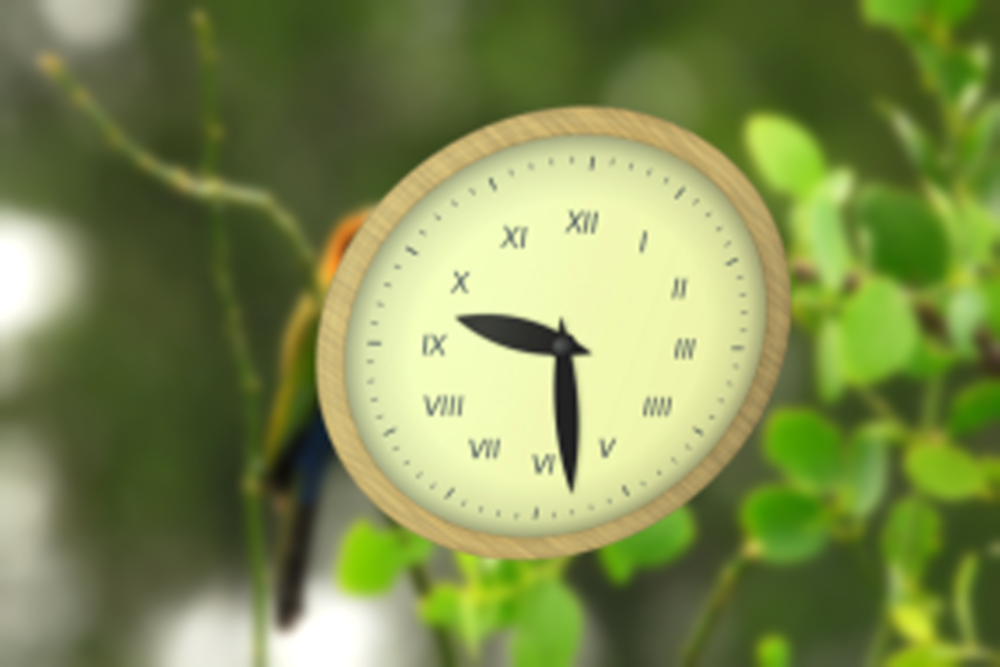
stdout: 9:28
